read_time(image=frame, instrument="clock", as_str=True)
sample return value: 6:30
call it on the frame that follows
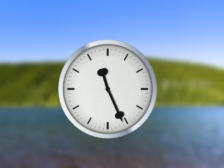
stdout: 11:26
